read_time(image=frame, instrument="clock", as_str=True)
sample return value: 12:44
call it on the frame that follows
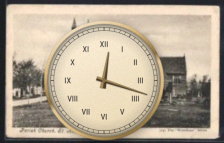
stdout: 12:18
